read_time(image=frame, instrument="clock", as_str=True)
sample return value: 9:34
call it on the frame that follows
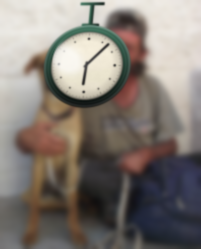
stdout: 6:07
